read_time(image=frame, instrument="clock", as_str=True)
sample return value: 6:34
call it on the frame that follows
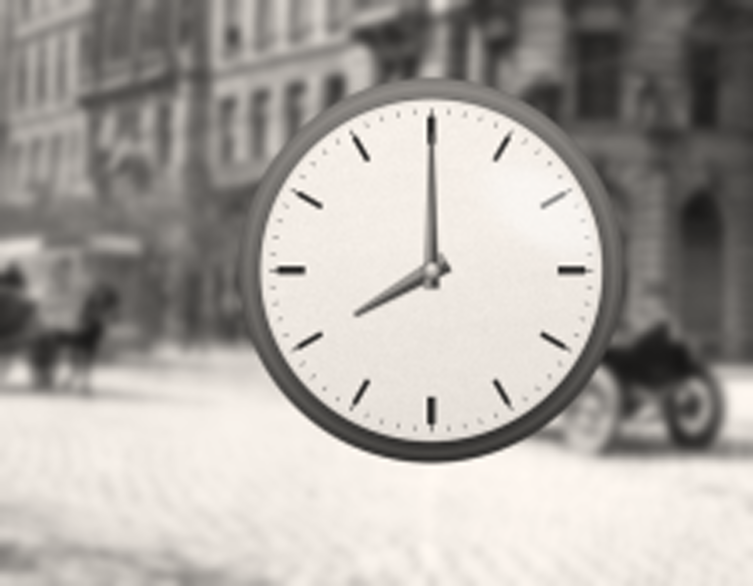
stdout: 8:00
